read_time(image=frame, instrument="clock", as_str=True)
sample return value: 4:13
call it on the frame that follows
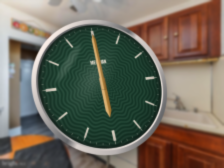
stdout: 6:00
